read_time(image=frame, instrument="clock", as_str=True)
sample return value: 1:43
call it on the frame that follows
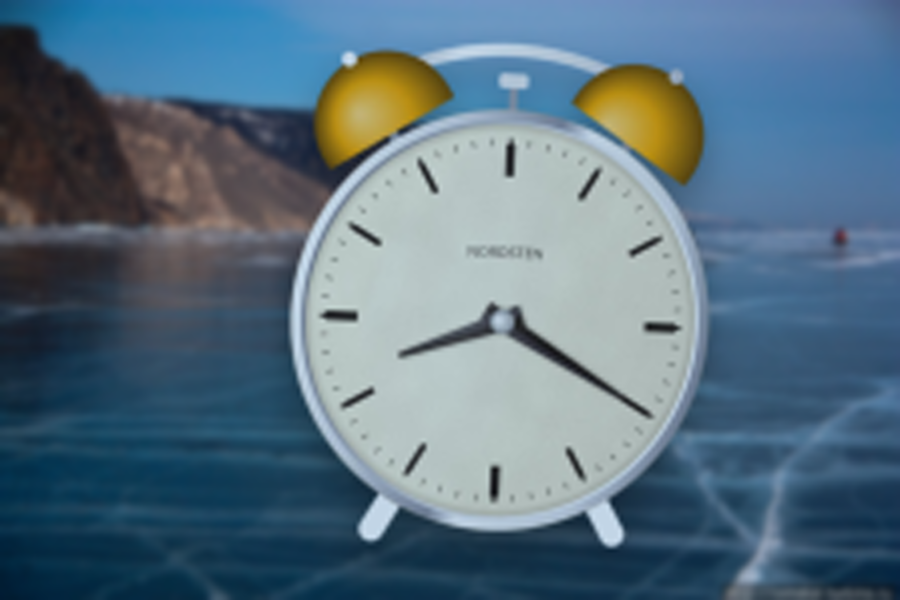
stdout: 8:20
